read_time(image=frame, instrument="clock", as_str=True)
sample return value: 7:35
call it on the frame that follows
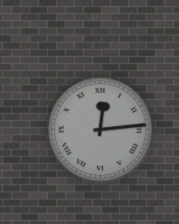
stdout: 12:14
